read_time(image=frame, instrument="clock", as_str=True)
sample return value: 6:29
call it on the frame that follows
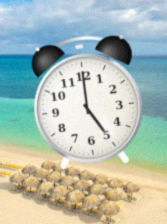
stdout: 5:00
